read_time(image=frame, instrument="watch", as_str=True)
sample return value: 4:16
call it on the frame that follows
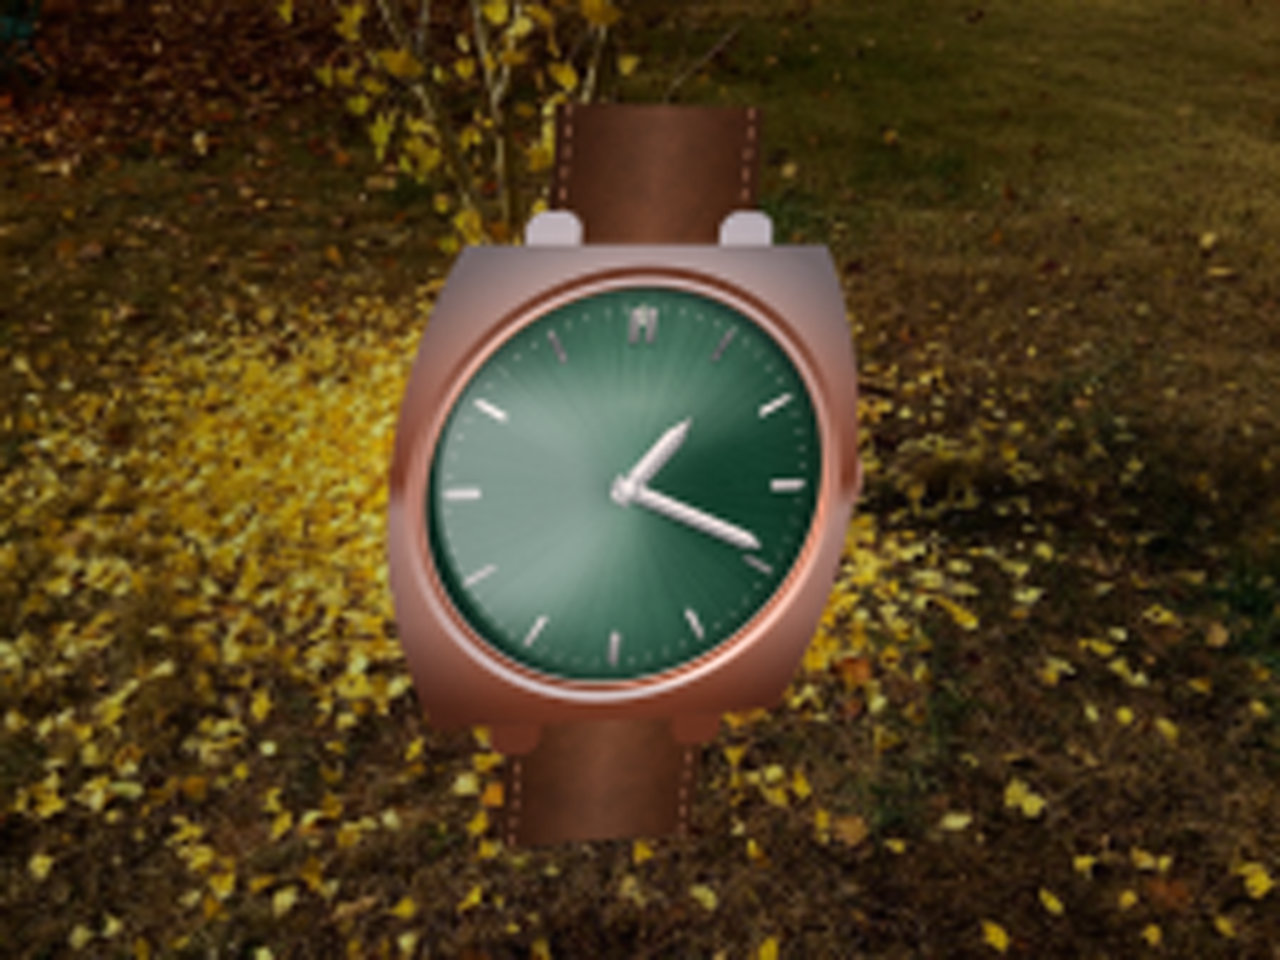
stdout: 1:19
